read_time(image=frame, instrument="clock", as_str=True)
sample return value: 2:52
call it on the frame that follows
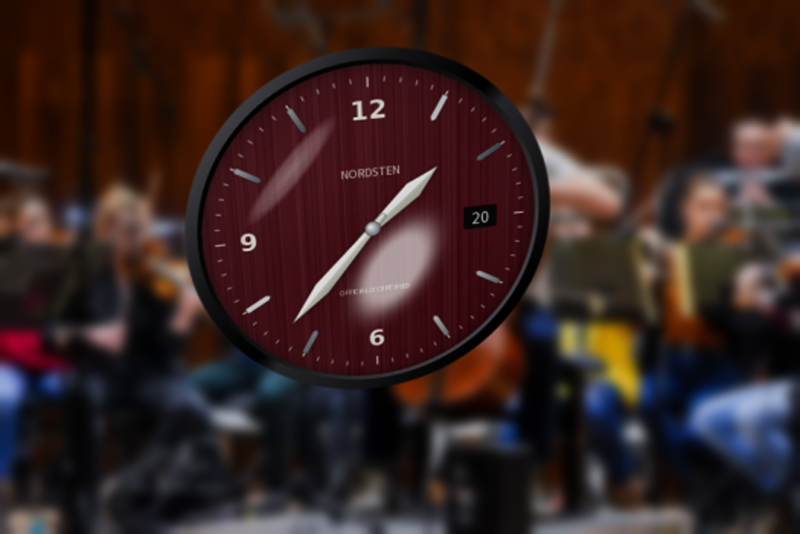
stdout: 1:37
